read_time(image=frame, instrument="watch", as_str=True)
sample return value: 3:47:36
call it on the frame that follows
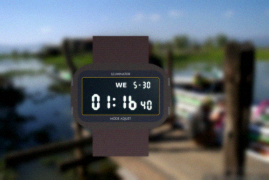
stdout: 1:16:40
